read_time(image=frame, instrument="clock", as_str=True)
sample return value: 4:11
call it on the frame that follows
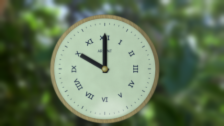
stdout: 10:00
